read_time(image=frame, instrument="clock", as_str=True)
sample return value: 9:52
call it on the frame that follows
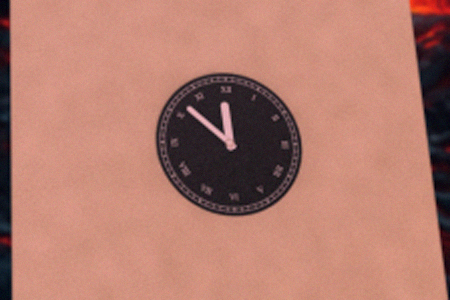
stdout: 11:52
